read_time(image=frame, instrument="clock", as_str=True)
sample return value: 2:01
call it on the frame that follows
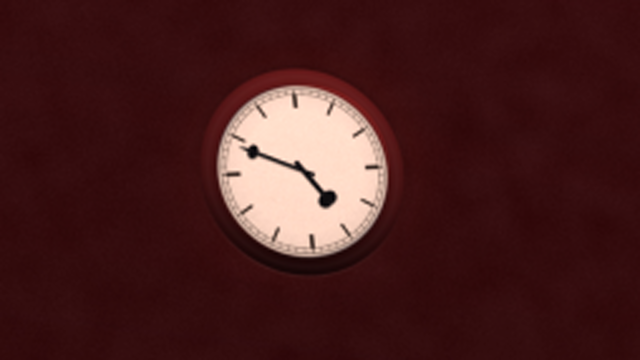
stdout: 4:49
